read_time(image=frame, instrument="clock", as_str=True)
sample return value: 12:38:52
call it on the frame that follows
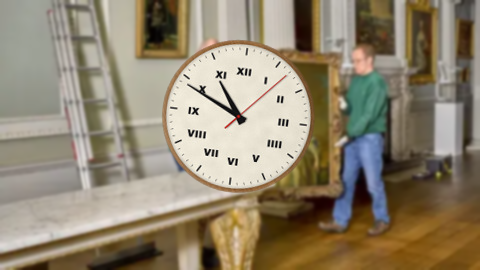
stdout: 10:49:07
